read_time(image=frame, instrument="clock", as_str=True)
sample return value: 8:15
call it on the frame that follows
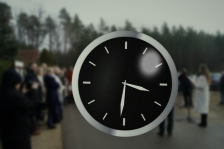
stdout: 3:31
